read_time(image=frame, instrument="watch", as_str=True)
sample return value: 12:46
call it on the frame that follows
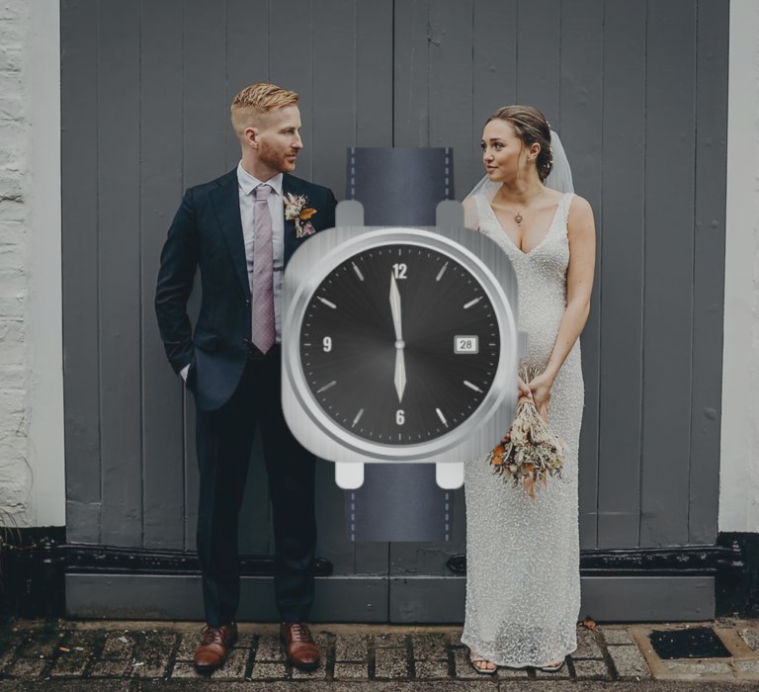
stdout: 5:59
